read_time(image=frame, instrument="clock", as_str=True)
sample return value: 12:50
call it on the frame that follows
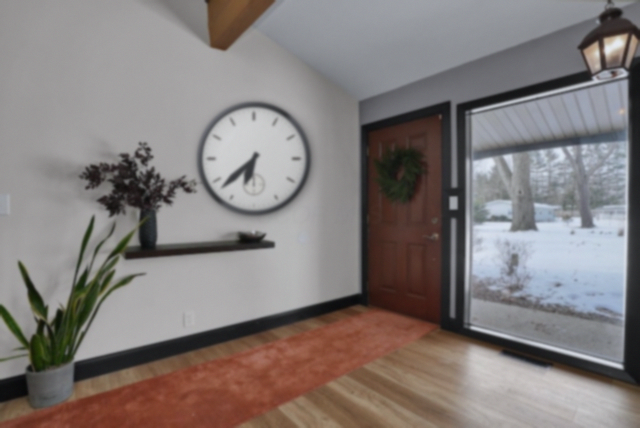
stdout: 6:38
